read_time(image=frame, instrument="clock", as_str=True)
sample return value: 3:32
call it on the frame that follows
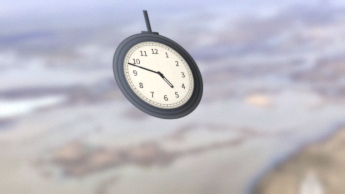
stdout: 4:48
